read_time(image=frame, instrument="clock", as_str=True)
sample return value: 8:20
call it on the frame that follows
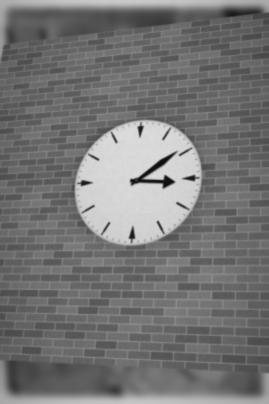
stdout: 3:09
